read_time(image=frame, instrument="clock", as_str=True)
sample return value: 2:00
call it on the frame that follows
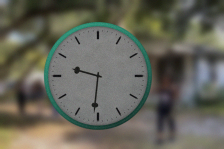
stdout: 9:31
